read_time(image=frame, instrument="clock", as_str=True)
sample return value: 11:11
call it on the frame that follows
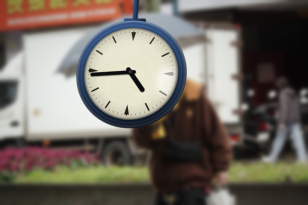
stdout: 4:44
